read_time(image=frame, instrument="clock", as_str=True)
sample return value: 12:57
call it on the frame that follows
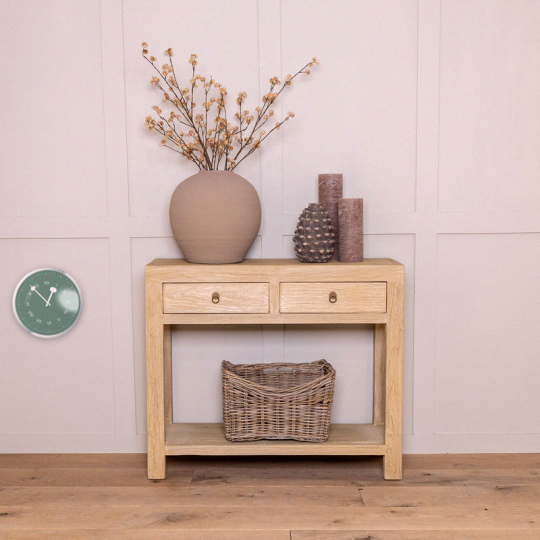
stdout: 12:53
